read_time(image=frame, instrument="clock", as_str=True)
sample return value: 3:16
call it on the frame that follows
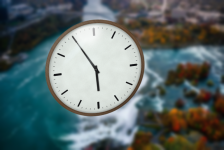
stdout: 5:55
